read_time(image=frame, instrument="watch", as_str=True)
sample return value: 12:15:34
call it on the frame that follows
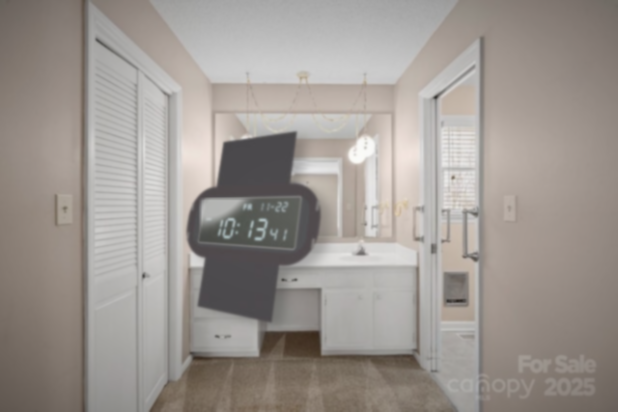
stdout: 10:13:41
